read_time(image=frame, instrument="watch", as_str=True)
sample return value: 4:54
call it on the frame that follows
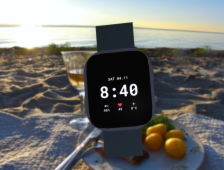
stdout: 8:40
